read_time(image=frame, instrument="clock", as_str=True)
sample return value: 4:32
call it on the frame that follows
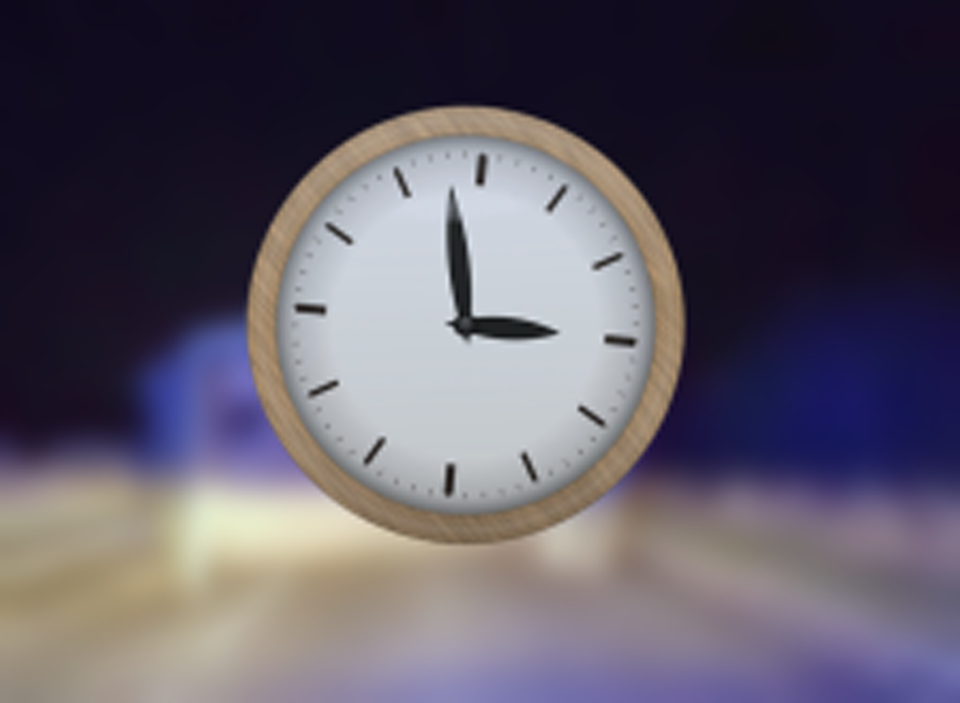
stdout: 2:58
